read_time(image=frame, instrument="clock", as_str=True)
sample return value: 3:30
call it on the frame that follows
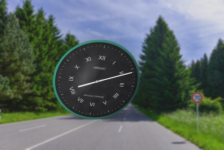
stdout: 8:11
